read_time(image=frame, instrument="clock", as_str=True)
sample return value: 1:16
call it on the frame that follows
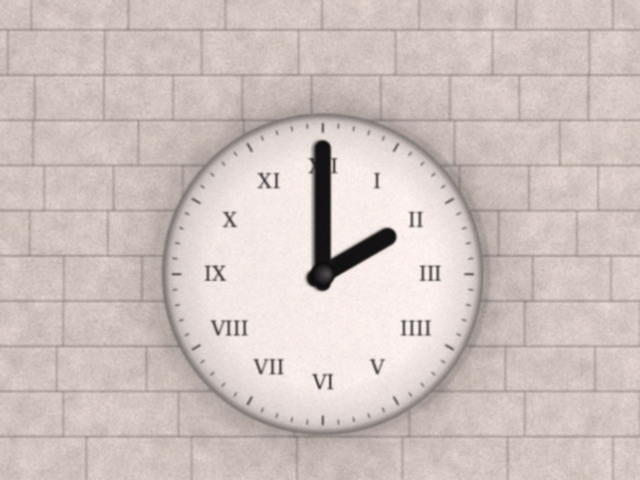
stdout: 2:00
